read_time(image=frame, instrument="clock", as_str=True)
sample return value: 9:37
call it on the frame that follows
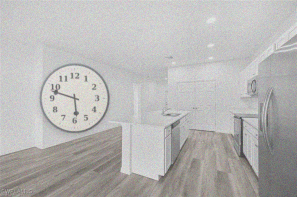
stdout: 5:48
